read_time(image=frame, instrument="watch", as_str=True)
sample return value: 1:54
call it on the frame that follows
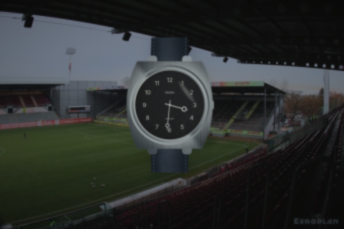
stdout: 3:31
